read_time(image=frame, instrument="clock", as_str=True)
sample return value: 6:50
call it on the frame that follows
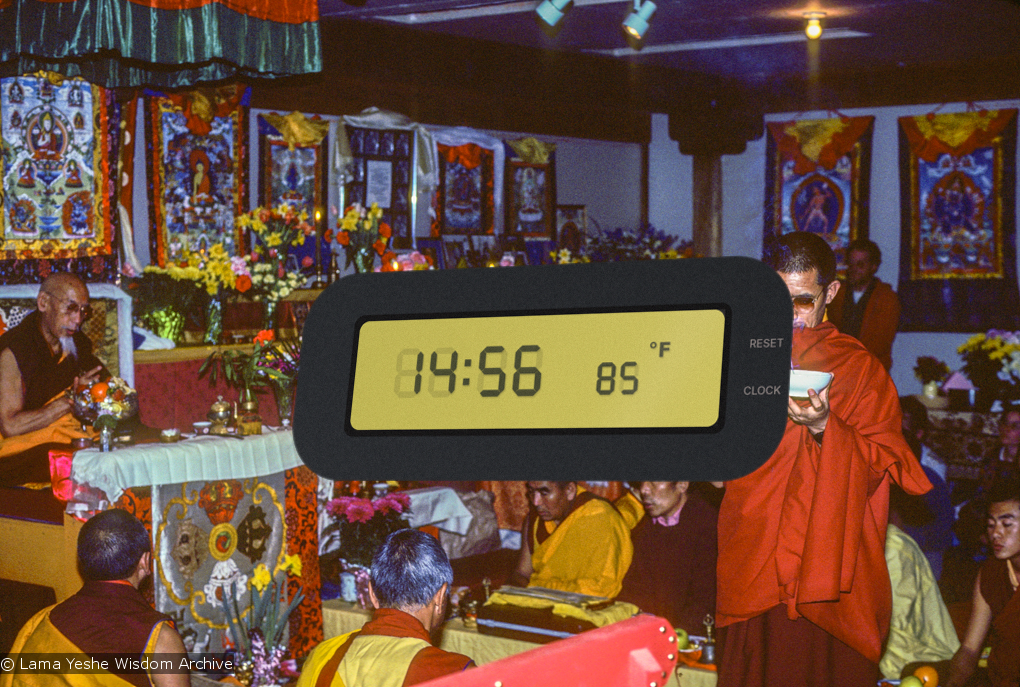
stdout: 14:56
